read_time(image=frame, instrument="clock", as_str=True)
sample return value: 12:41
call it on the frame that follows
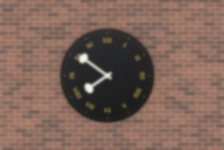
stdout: 7:51
